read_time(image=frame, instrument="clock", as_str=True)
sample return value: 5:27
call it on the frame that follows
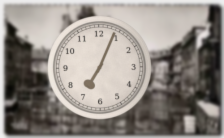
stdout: 7:04
